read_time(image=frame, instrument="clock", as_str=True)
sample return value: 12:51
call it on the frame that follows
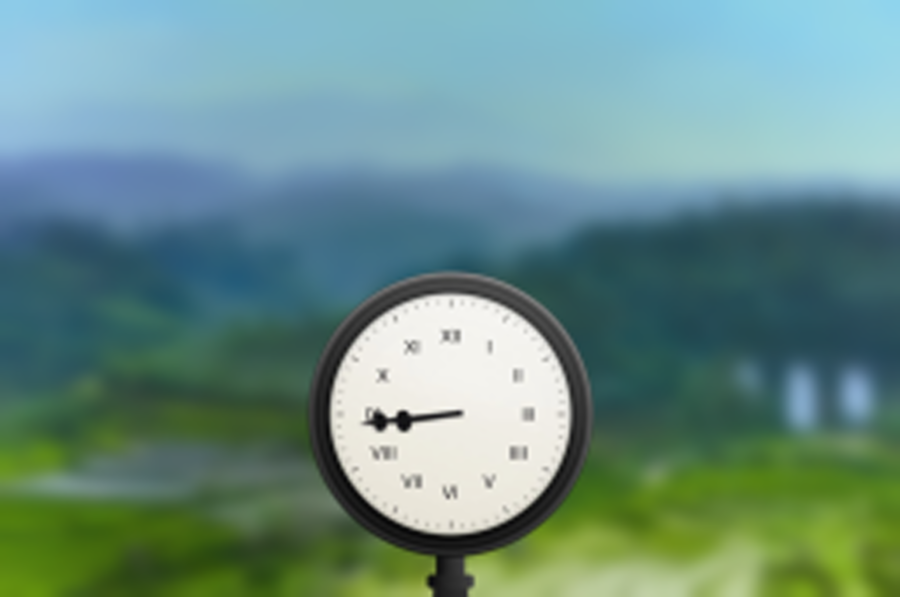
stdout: 8:44
